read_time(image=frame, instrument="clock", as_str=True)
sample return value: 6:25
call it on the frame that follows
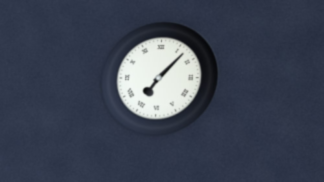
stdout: 7:07
